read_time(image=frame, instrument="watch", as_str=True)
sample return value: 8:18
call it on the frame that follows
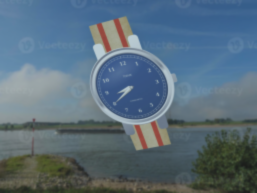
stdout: 8:40
